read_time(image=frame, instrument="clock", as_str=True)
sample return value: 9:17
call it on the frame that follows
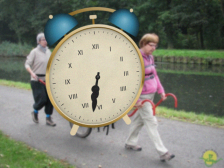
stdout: 6:32
